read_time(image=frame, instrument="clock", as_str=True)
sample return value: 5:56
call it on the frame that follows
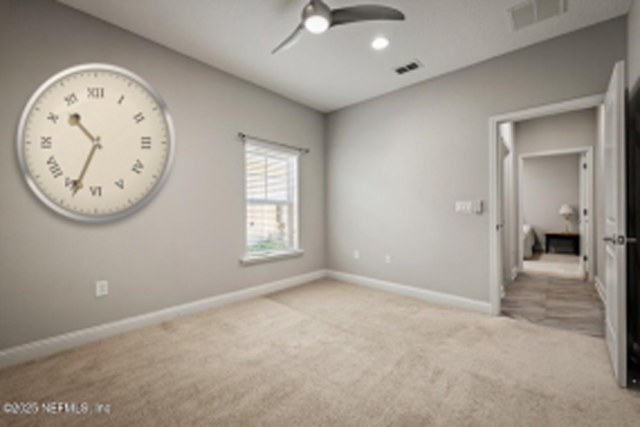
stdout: 10:34
